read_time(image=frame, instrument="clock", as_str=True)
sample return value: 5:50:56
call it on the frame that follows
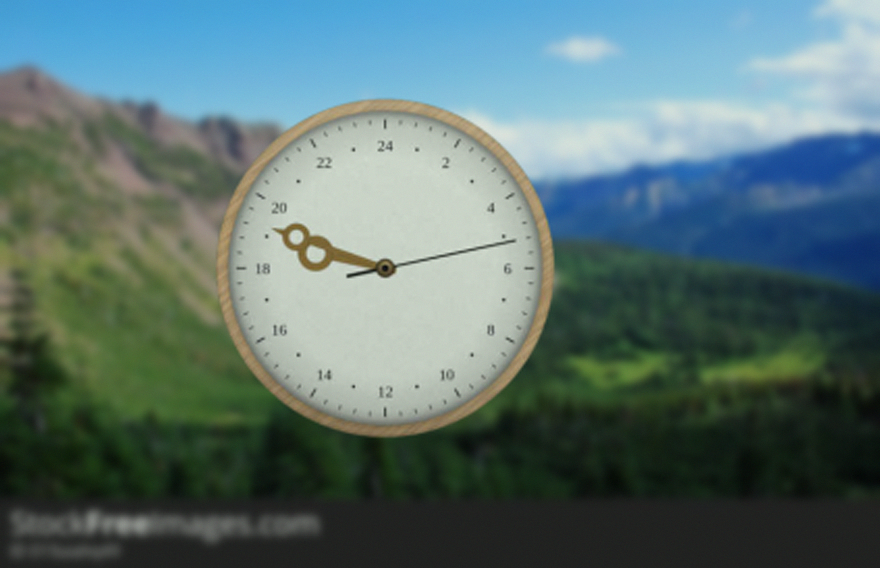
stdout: 18:48:13
